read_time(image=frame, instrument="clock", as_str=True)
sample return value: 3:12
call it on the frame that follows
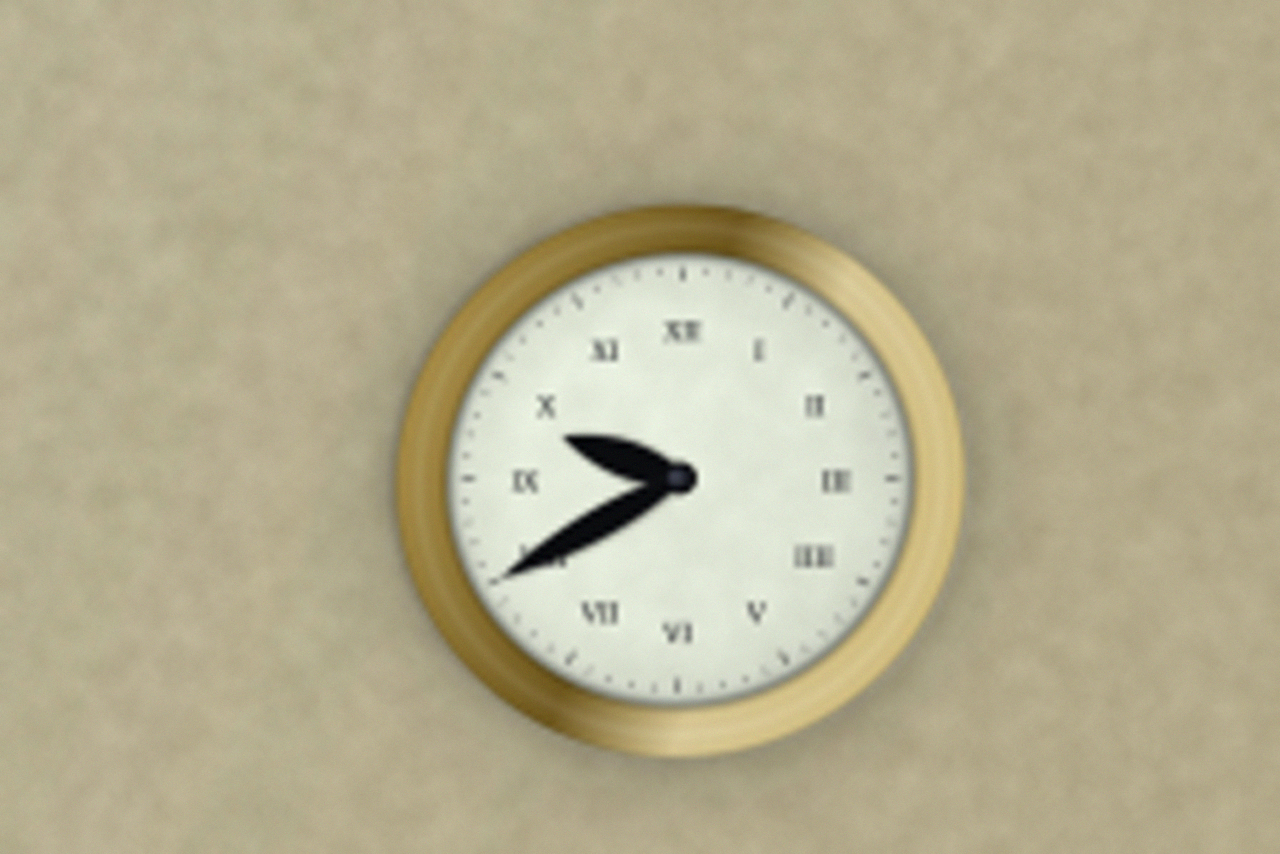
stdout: 9:40
